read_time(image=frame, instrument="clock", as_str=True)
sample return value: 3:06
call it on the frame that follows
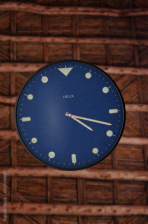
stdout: 4:18
